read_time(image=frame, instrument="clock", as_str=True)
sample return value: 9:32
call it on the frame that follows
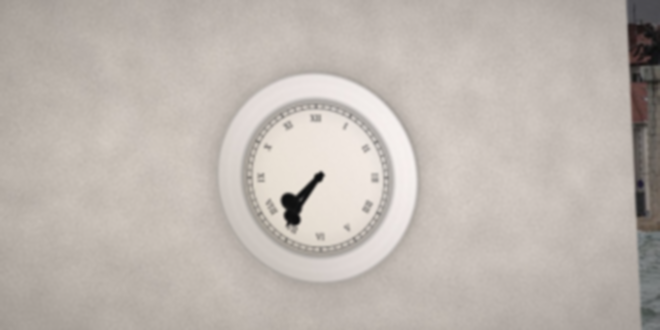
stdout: 7:36
